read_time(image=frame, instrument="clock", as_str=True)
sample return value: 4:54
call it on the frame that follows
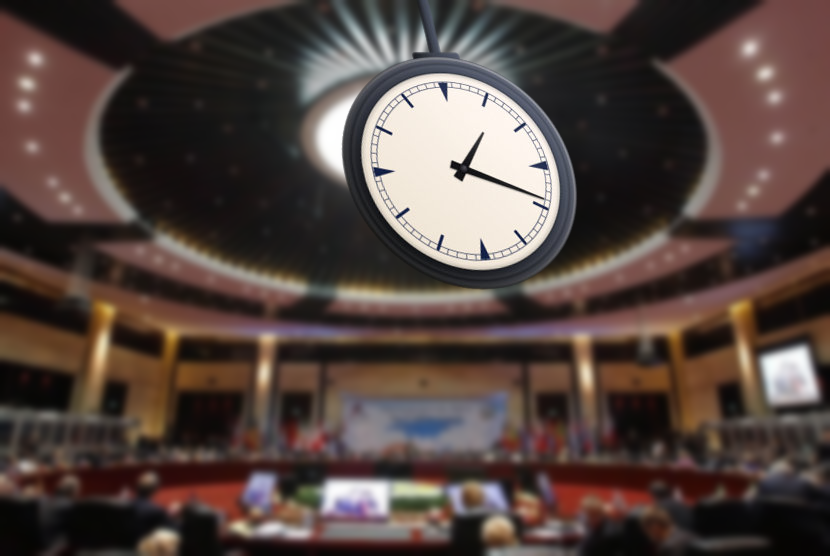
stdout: 1:19
